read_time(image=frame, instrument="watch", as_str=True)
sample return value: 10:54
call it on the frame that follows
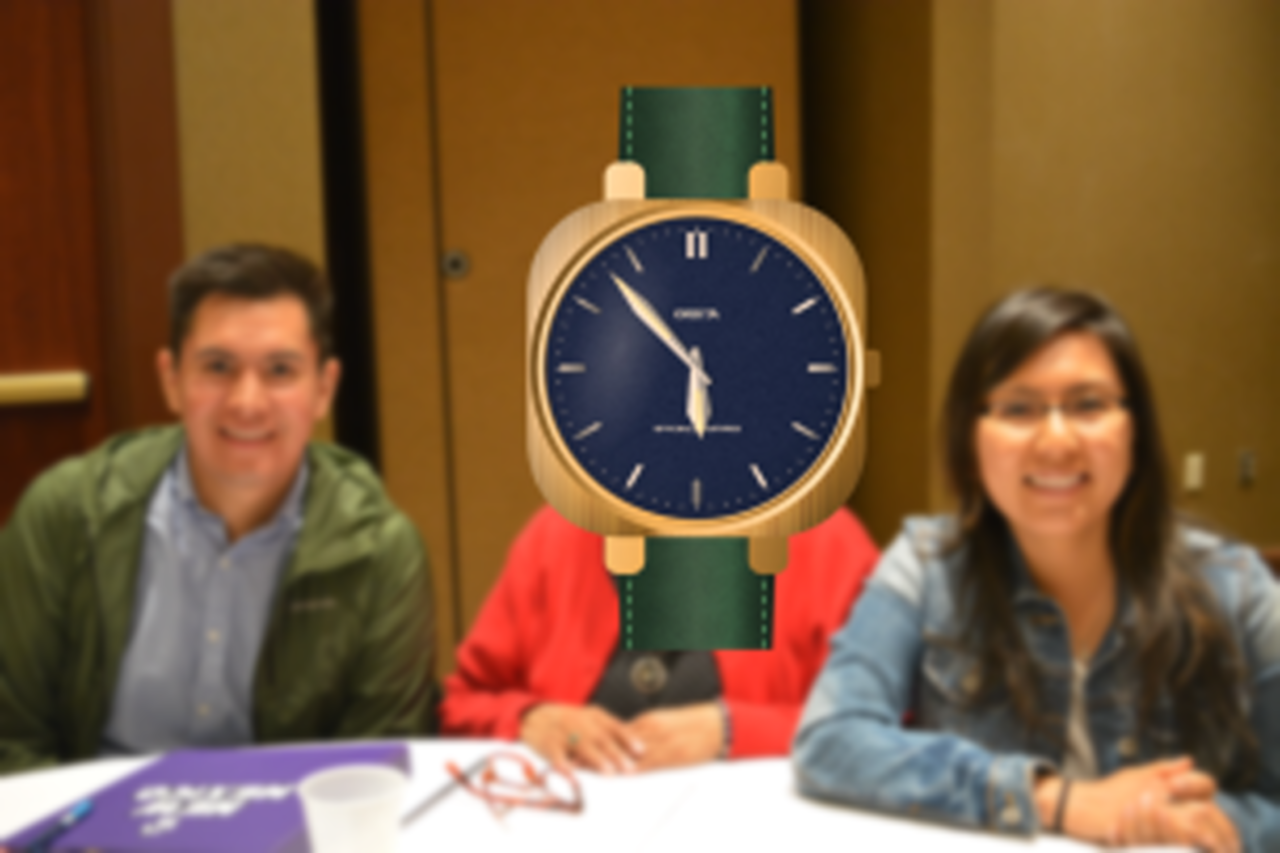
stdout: 5:53
